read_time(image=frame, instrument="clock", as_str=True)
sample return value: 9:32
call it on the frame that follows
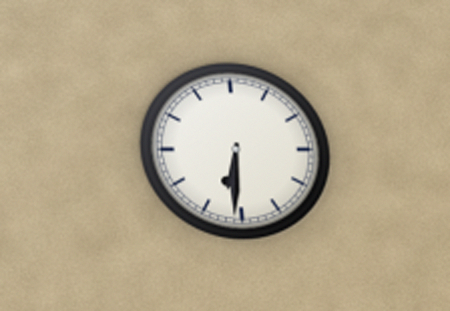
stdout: 6:31
